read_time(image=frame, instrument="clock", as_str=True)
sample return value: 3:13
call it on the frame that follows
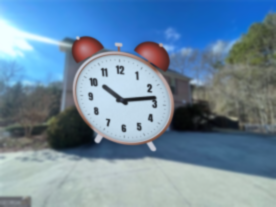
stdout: 10:13
